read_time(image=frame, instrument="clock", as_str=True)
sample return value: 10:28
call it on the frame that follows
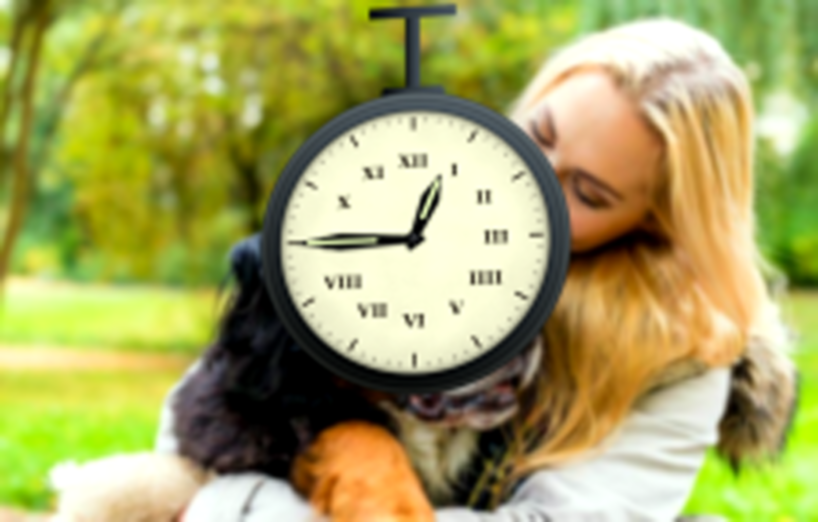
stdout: 12:45
